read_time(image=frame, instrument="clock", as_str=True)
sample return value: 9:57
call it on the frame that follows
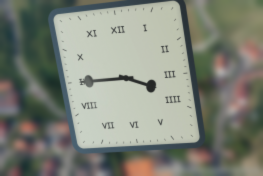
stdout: 3:45
